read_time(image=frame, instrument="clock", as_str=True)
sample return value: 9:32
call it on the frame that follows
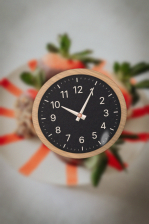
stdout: 10:05
